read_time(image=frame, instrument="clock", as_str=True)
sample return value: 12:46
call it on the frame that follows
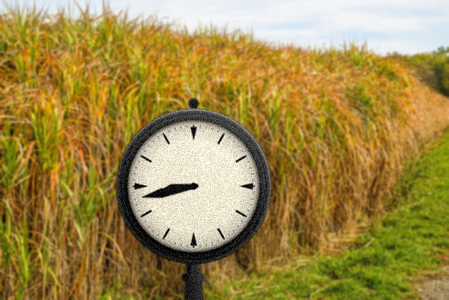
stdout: 8:43
